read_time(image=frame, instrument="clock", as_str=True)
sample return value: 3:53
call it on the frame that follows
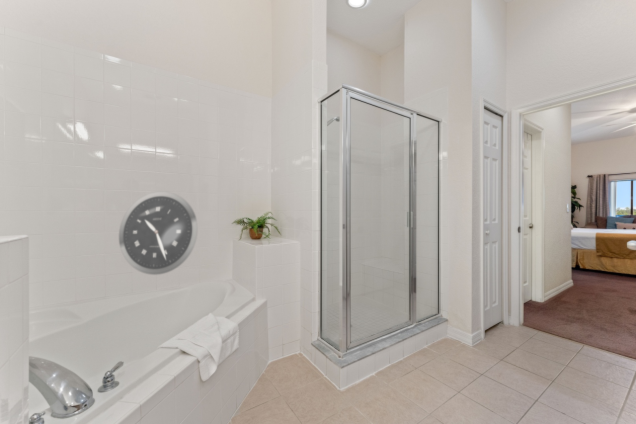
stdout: 10:26
